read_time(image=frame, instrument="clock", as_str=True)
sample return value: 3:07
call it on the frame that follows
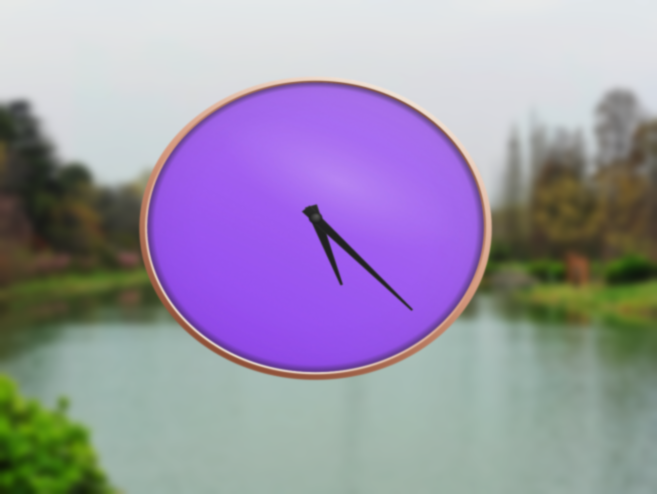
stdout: 5:23
